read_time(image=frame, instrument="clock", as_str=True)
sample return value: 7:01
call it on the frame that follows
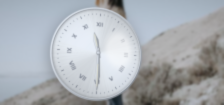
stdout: 11:30
